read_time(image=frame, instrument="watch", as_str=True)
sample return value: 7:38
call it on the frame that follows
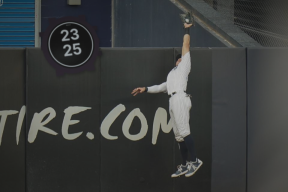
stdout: 23:25
